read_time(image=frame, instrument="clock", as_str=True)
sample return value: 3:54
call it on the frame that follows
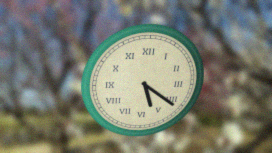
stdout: 5:21
